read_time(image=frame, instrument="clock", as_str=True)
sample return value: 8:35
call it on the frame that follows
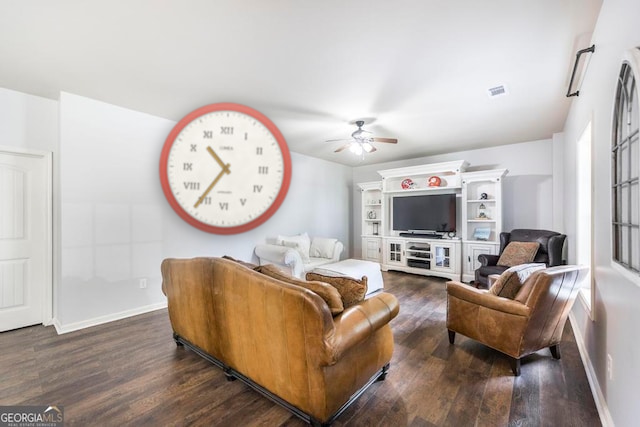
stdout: 10:36
